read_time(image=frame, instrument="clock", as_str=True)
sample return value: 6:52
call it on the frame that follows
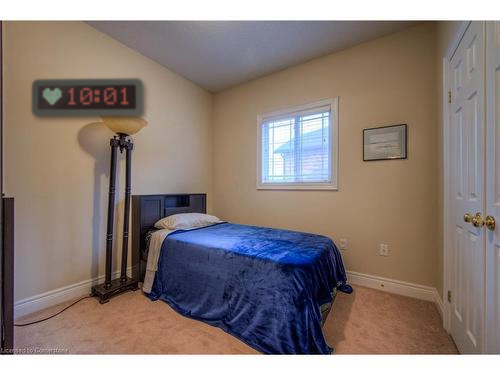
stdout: 10:01
